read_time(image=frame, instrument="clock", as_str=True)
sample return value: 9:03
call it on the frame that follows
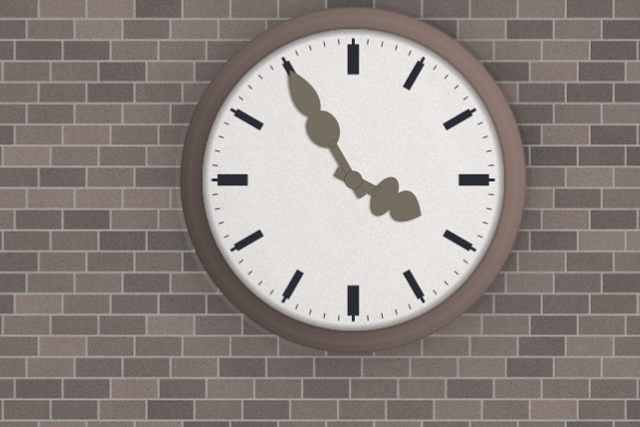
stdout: 3:55
